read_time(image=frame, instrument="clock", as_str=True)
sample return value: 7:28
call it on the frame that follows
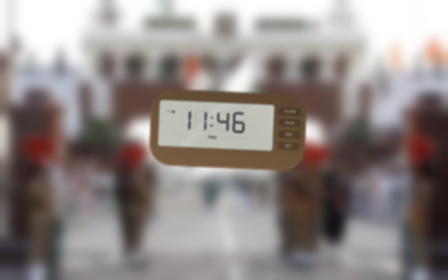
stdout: 11:46
